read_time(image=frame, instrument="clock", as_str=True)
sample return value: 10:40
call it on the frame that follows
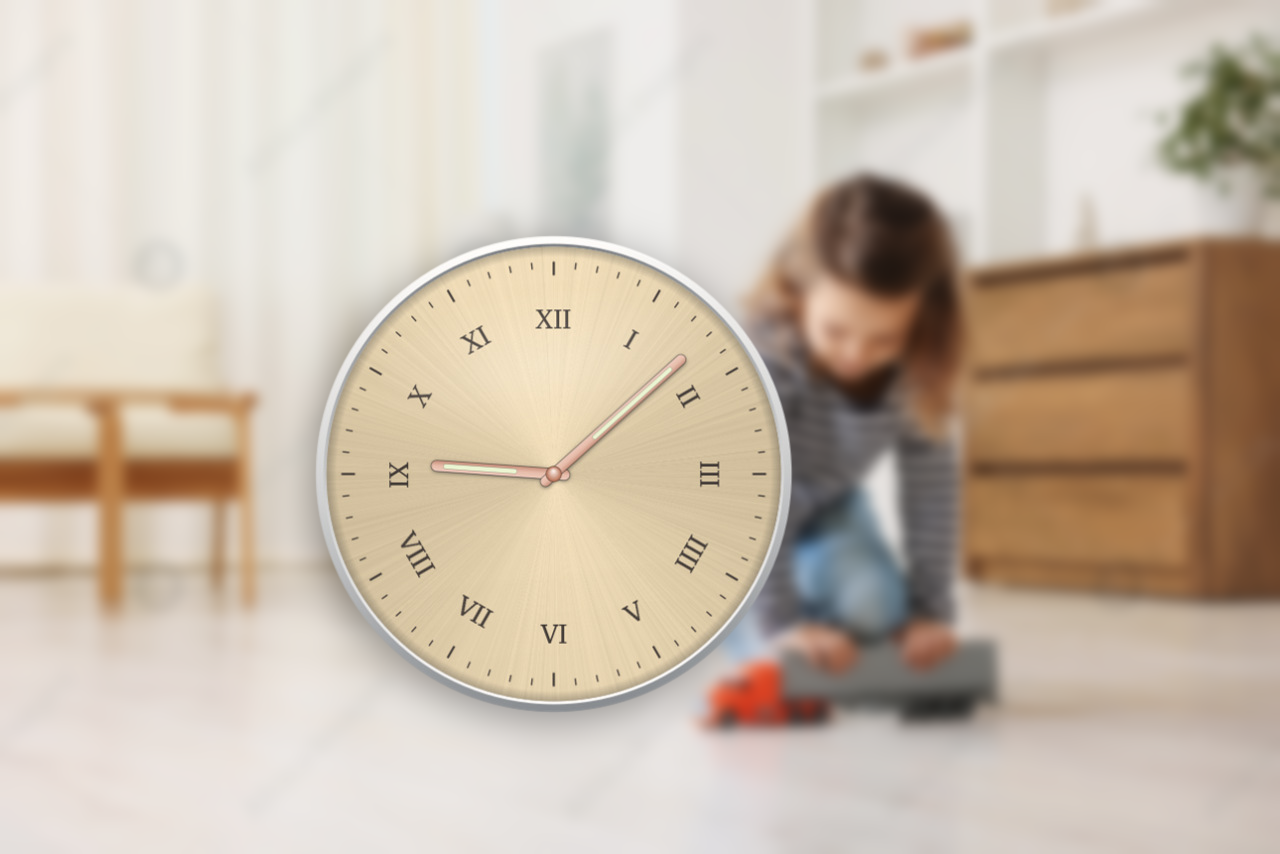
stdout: 9:08
